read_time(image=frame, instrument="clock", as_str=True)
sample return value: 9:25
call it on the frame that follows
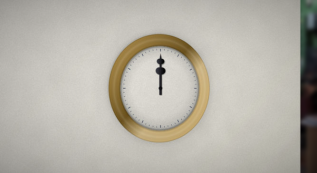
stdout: 12:00
